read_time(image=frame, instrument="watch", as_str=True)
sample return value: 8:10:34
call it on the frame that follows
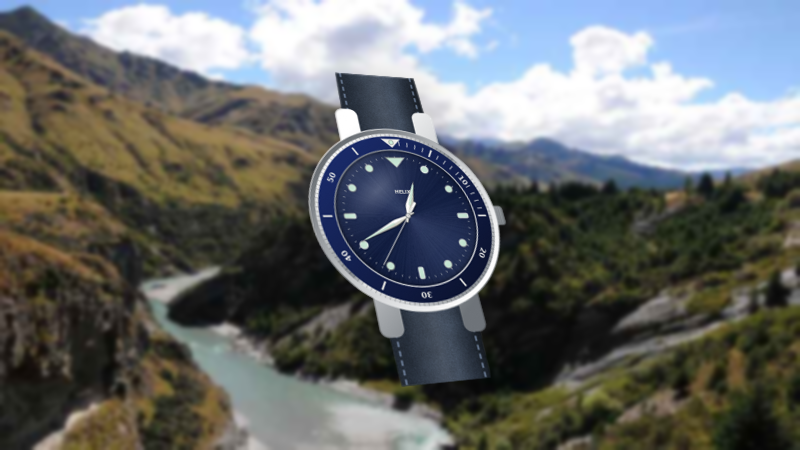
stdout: 12:40:36
